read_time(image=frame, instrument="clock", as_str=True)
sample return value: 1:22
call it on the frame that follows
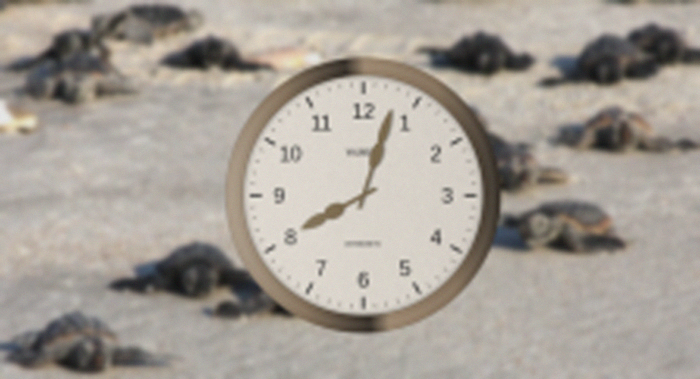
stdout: 8:03
